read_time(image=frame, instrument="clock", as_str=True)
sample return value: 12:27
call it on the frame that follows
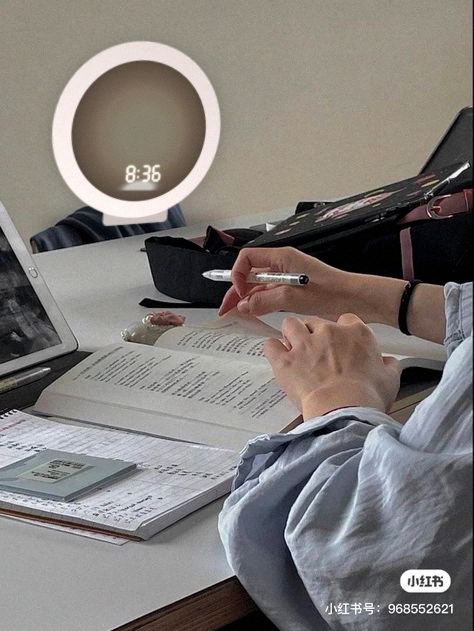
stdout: 8:36
